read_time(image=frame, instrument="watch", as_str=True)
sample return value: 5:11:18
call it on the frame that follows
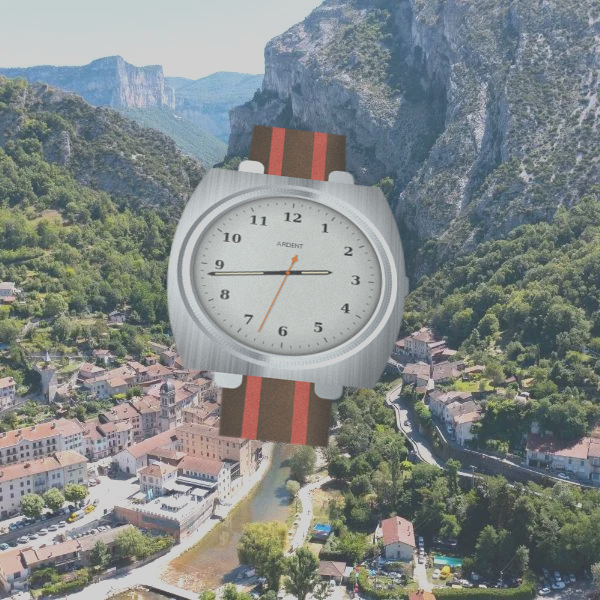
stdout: 2:43:33
